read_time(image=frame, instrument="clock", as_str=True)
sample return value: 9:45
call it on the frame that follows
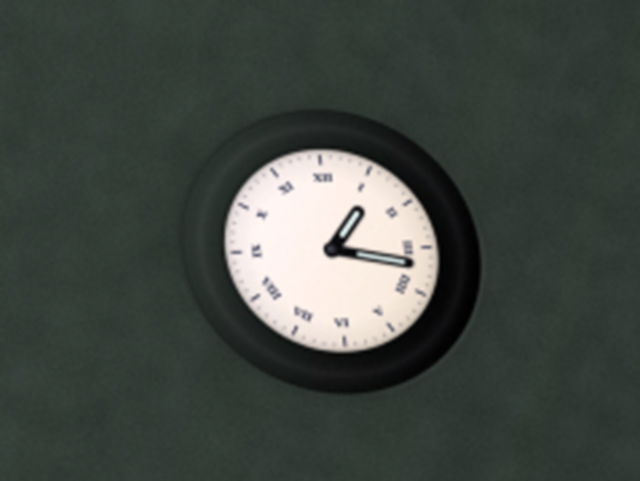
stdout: 1:17
